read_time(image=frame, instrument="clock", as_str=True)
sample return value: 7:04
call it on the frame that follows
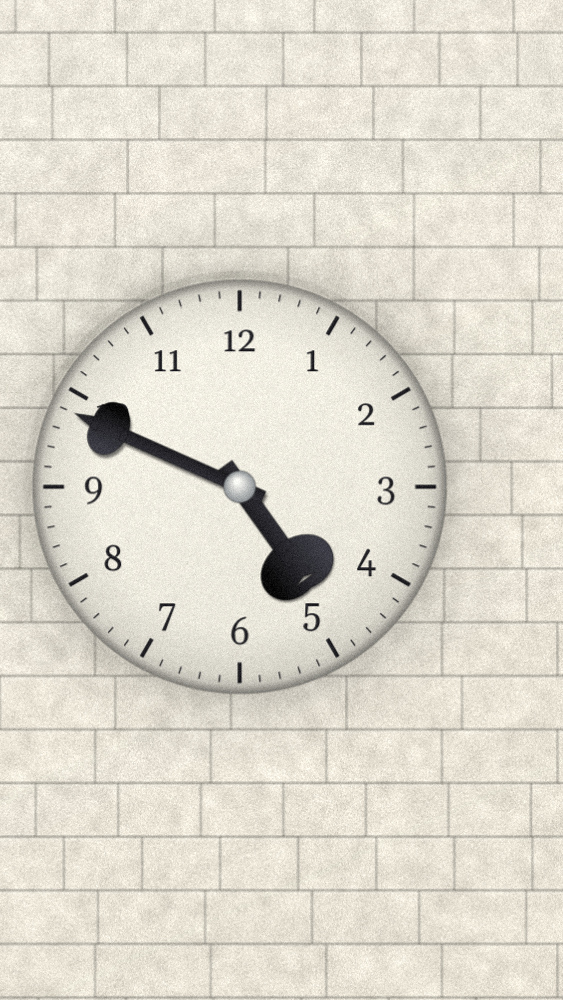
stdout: 4:49
